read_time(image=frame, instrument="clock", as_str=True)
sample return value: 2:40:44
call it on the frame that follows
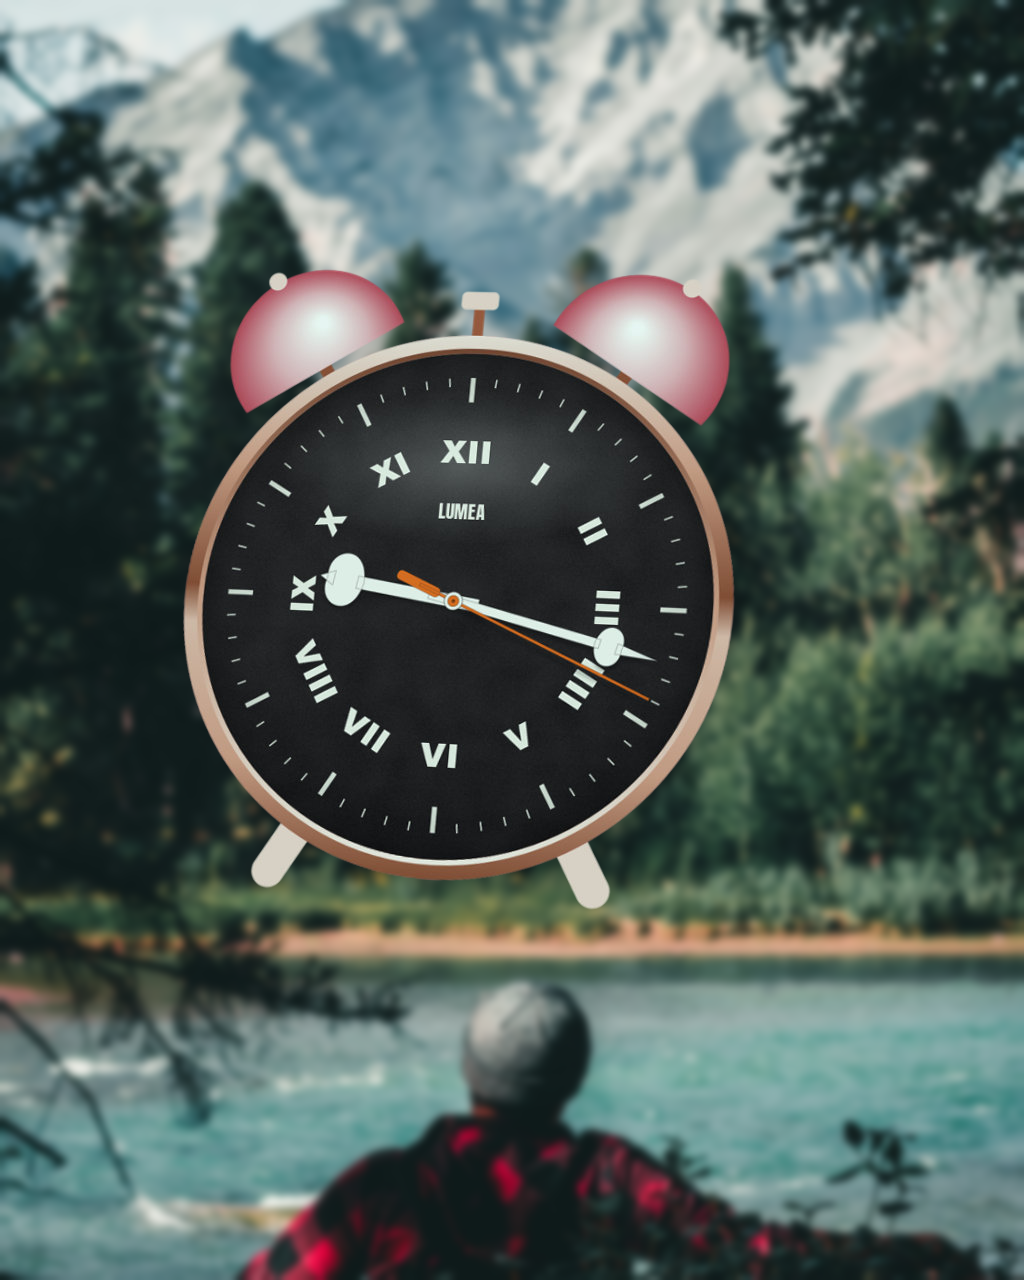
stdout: 9:17:19
